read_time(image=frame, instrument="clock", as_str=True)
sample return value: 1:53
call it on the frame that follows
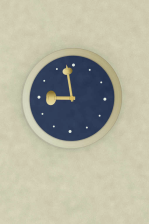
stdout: 8:58
